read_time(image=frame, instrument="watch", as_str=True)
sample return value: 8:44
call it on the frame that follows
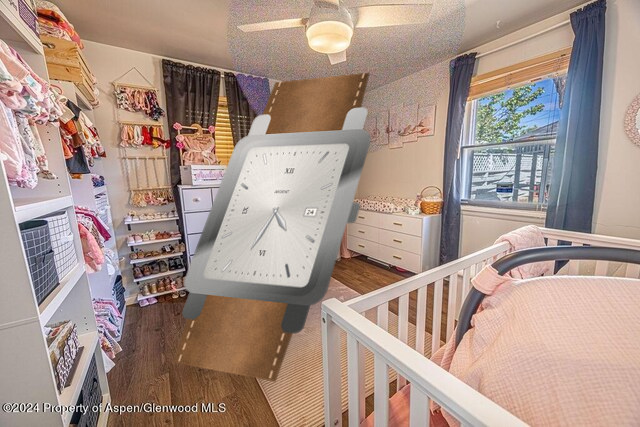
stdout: 4:33
